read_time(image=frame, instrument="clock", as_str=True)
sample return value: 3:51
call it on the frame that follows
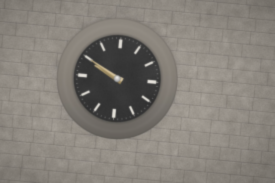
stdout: 9:50
